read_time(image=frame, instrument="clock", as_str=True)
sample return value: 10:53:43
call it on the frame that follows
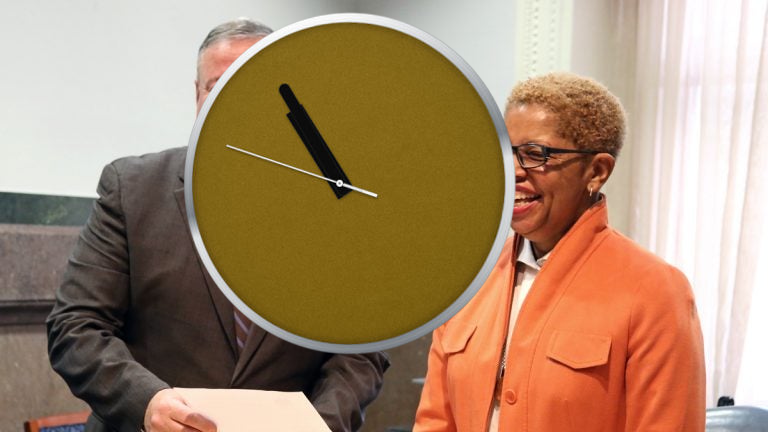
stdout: 10:54:48
